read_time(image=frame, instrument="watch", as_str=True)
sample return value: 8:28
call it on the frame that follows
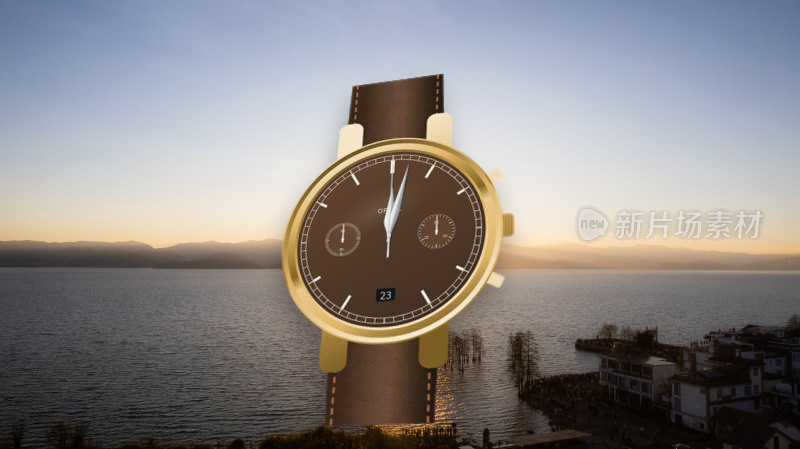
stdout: 12:02
